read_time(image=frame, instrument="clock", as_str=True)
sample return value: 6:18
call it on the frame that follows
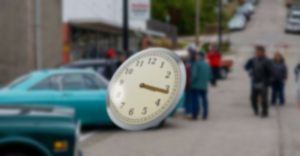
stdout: 3:16
